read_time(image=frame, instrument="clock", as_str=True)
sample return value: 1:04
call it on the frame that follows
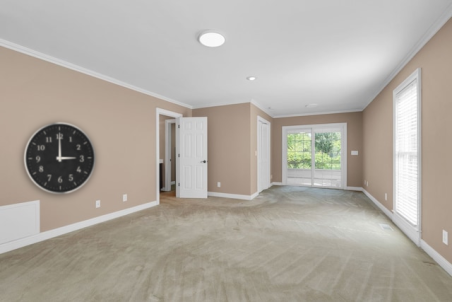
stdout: 3:00
